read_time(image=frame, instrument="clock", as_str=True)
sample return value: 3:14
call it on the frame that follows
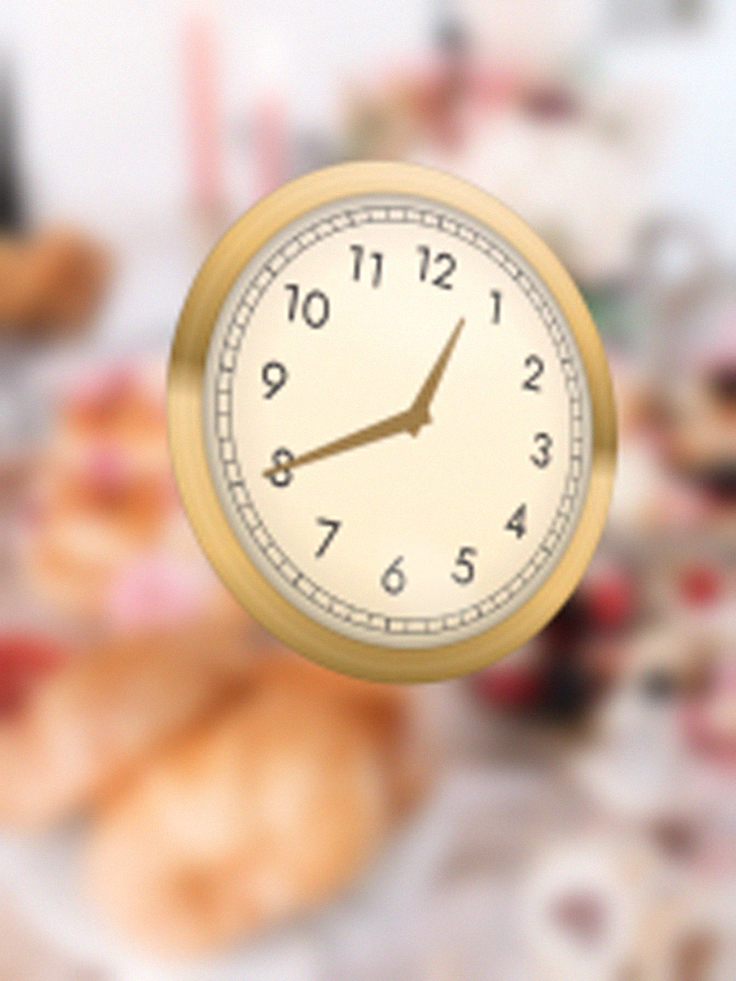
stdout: 12:40
